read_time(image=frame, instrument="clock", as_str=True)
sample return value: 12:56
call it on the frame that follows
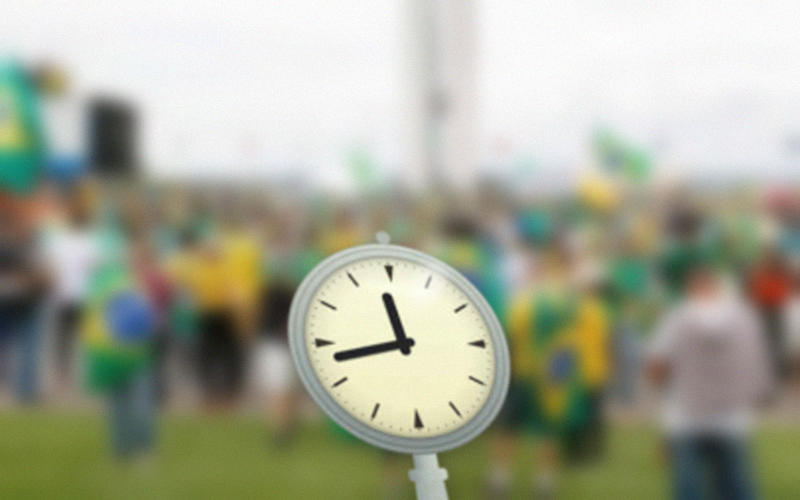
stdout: 11:43
